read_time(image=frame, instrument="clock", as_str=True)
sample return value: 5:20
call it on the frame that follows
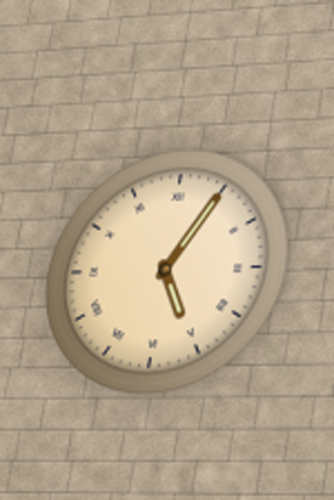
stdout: 5:05
